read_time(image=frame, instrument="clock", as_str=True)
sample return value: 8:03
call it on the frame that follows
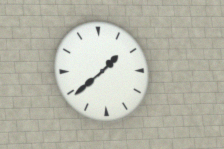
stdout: 1:39
